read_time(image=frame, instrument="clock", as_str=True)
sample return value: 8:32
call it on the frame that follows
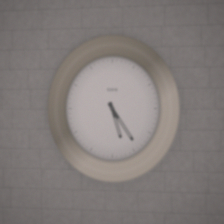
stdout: 5:24
